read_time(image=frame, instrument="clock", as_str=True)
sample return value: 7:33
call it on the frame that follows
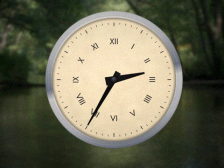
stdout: 2:35
